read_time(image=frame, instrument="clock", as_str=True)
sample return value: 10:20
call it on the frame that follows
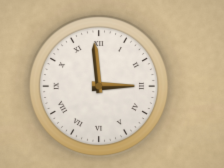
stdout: 2:59
